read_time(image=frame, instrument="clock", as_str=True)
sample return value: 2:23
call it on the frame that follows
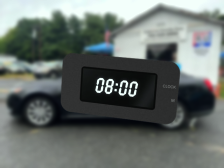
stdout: 8:00
